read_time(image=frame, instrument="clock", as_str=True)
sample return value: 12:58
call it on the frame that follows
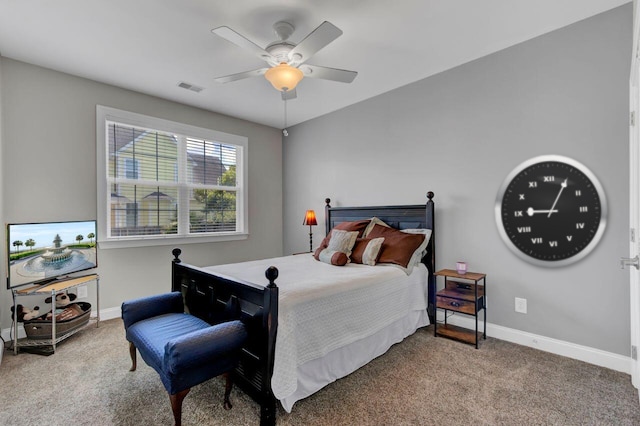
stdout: 9:05
